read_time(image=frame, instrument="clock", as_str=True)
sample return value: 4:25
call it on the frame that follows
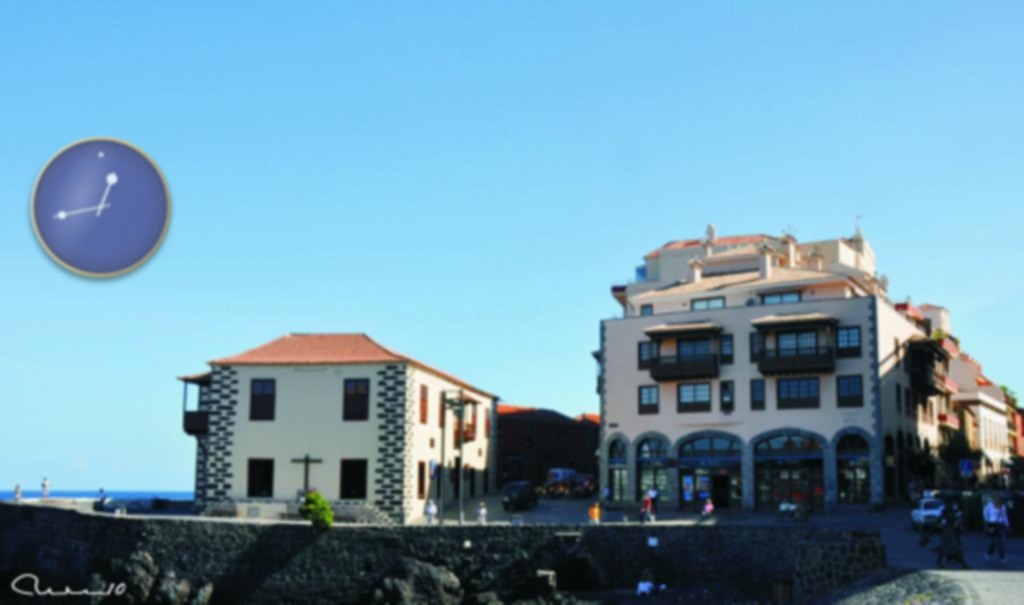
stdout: 12:43
